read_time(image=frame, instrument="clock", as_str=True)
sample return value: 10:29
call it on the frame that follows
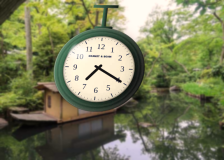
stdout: 7:20
